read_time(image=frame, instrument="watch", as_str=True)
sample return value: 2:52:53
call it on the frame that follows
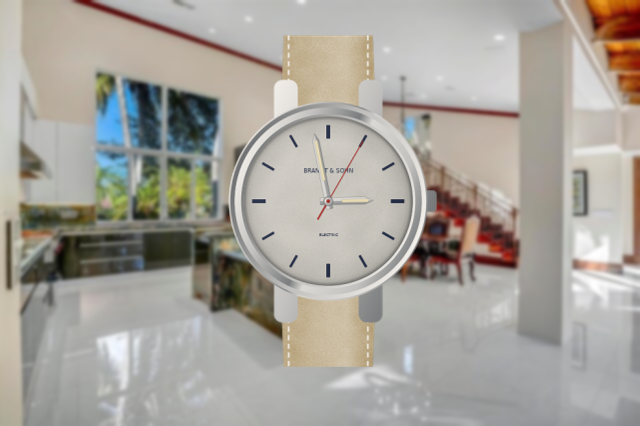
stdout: 2:58:05
